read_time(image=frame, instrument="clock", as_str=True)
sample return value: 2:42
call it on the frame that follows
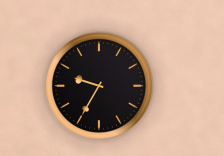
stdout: 9:35
